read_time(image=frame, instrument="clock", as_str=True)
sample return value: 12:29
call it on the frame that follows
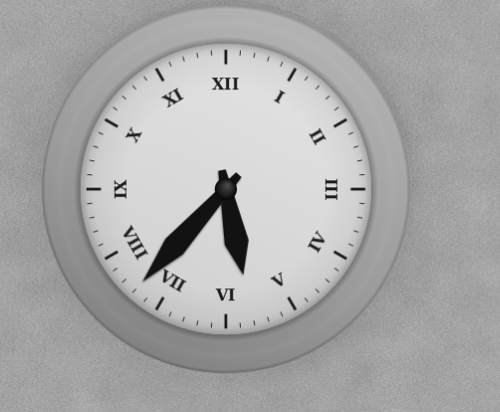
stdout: 5:37
